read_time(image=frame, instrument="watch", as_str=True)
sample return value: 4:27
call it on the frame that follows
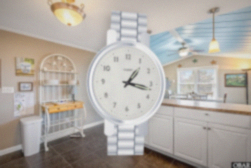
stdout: 1:17
